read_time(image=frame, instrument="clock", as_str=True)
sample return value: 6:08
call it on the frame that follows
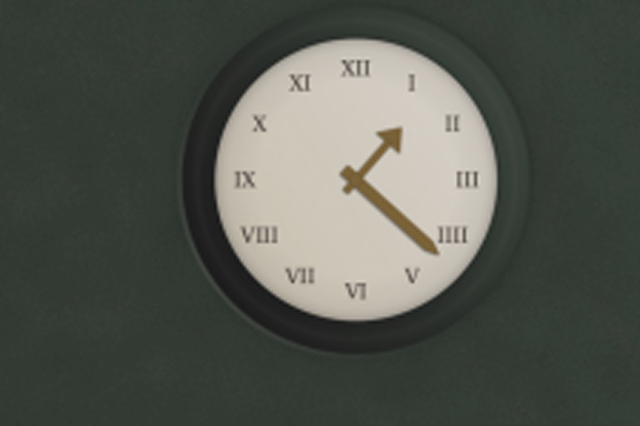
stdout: 1:22
